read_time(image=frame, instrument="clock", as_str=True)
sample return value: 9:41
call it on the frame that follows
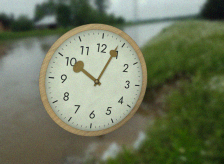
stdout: 10:04
